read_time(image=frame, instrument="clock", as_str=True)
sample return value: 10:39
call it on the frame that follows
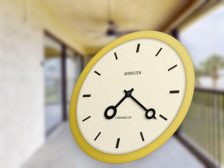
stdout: 7:21
